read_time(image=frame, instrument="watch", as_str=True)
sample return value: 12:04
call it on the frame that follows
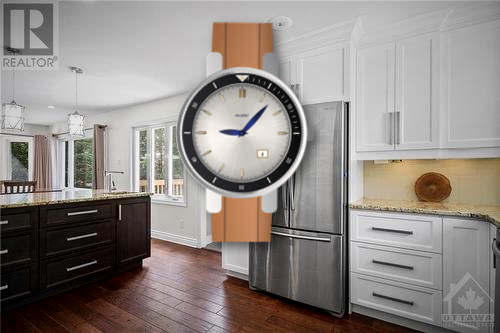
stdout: 9:07
